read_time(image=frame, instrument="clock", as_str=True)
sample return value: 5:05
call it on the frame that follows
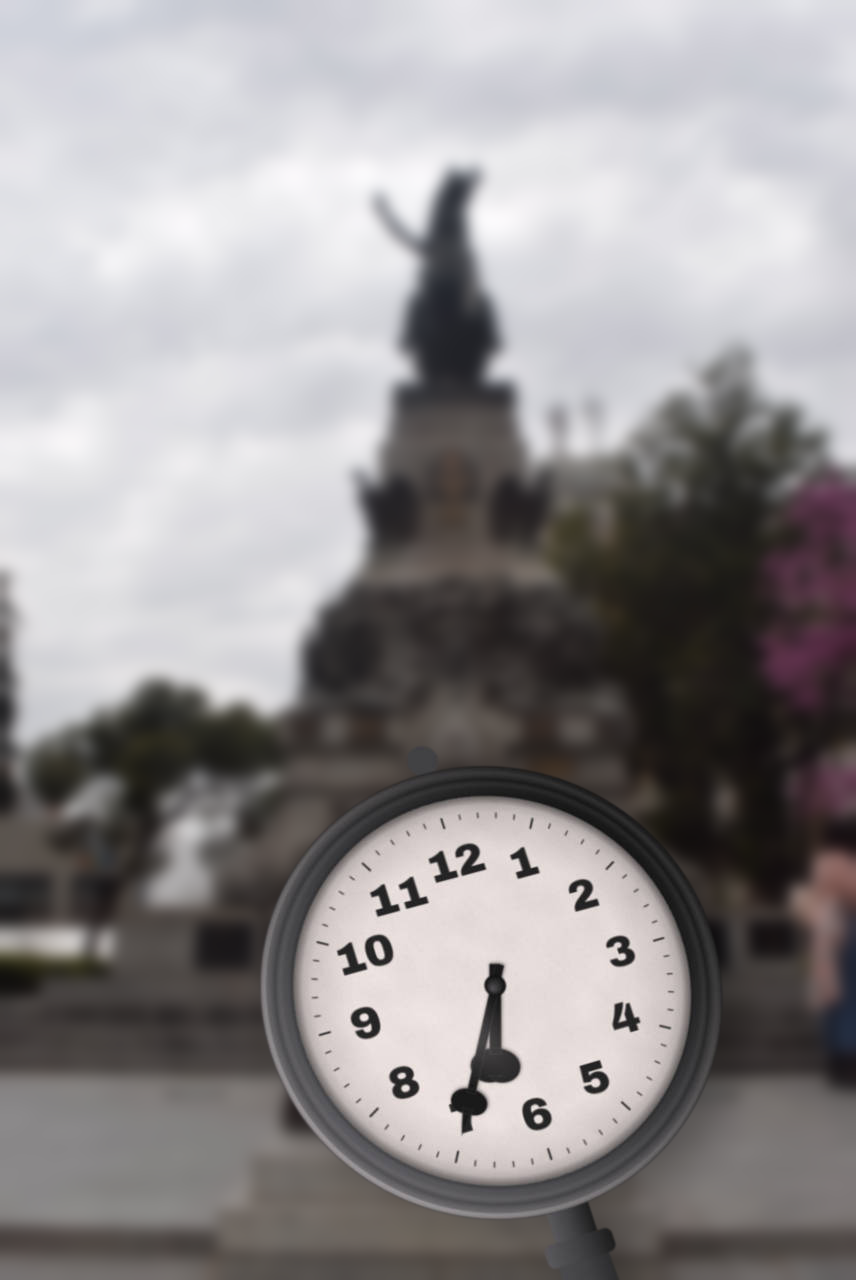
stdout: 6:35
